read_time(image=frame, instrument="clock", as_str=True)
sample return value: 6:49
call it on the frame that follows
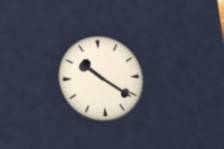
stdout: 10:21
